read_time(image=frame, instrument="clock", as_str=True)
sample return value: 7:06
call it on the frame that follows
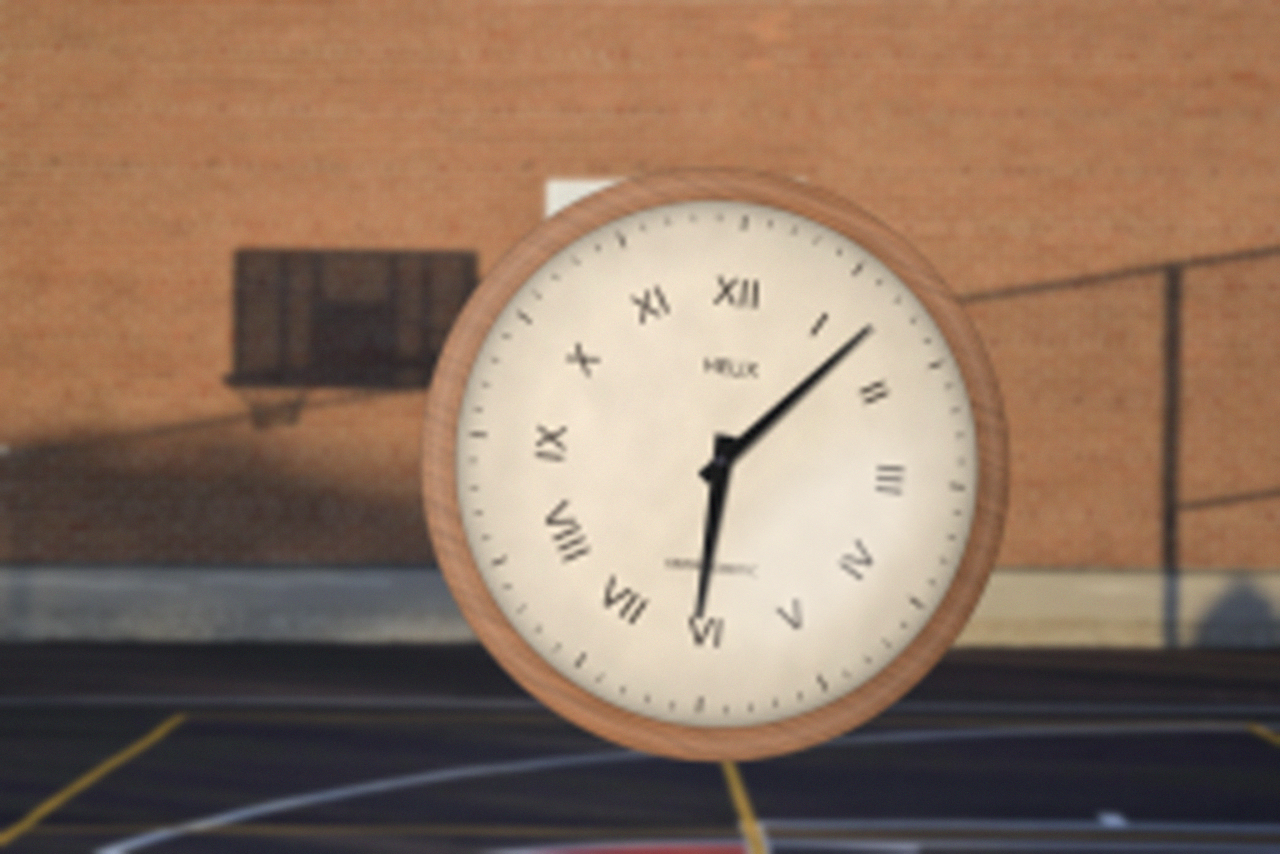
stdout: 6:07
